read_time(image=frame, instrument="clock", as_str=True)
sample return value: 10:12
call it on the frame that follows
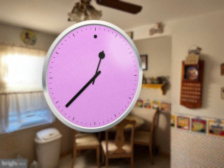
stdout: 12:38
